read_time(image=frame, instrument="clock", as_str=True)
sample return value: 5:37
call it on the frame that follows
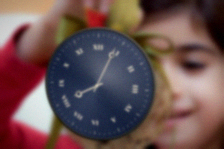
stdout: 8:04
